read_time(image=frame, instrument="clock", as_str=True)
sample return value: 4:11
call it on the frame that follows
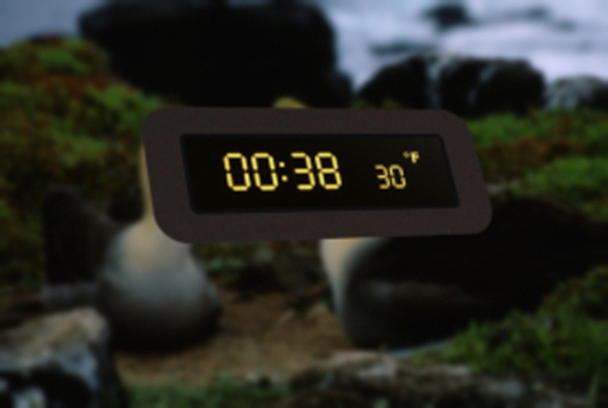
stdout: 0:38
